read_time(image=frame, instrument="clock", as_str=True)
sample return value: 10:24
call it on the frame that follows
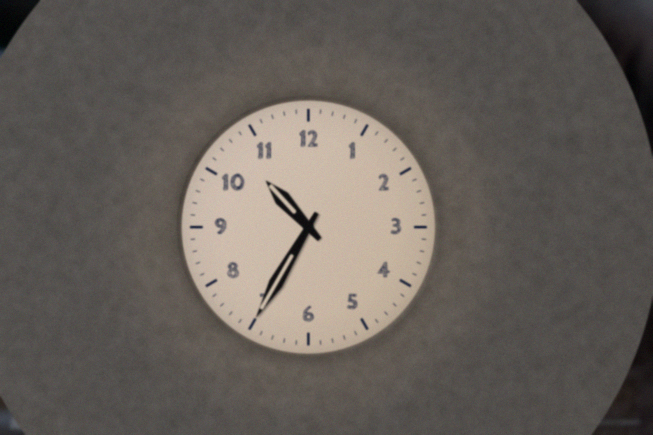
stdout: 10:35
